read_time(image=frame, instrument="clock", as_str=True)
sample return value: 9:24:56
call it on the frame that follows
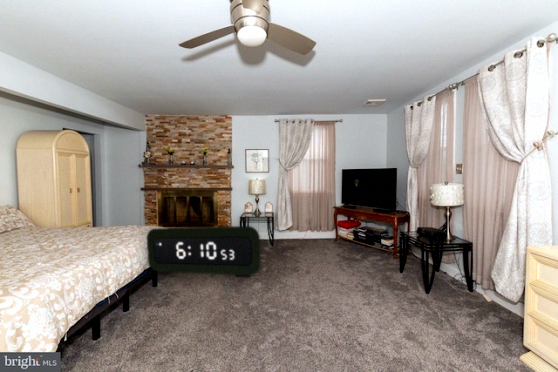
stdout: 6:10:53
